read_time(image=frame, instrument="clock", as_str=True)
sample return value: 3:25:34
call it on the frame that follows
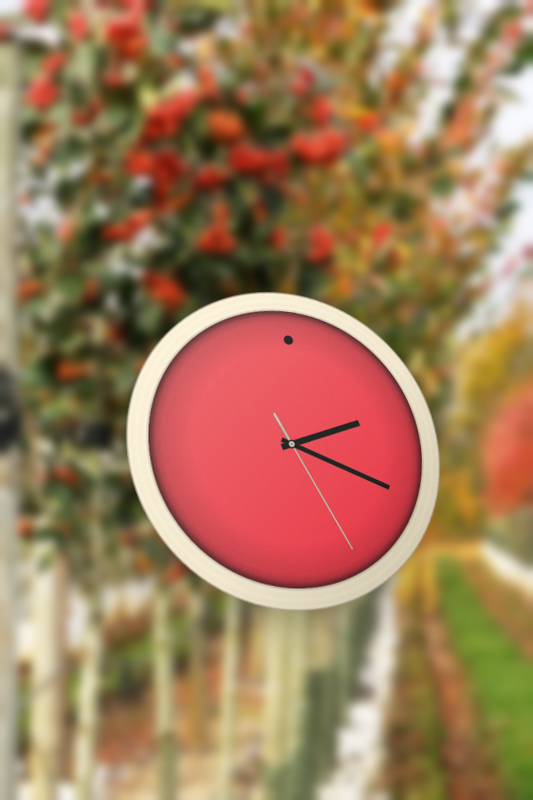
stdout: 2:18:25
